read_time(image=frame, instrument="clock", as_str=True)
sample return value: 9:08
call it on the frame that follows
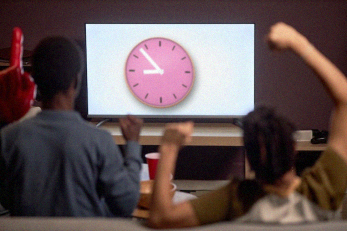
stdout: 8:53
